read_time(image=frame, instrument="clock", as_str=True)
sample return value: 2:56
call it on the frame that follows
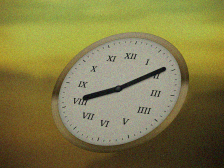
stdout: 8:09
